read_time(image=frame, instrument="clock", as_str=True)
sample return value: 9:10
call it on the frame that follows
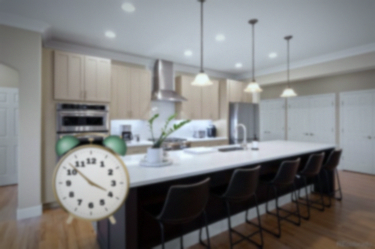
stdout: 3:52
